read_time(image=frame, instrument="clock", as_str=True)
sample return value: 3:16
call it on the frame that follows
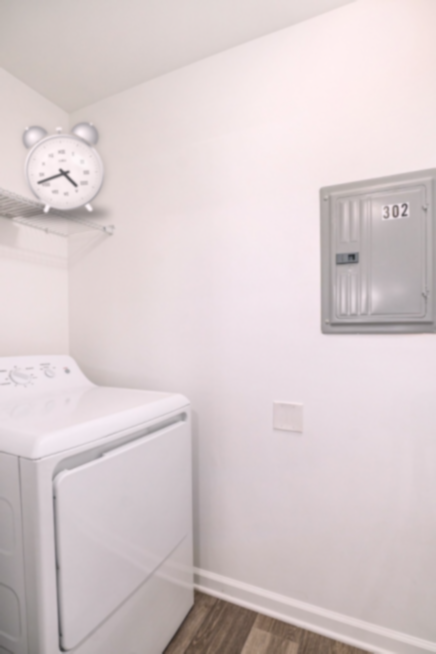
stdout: 4:42
